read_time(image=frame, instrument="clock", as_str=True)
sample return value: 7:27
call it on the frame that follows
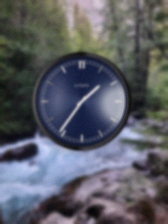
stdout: 1:36
